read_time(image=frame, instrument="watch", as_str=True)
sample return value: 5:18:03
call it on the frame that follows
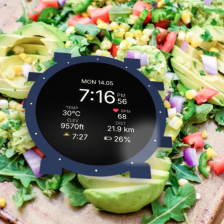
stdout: 7:16:56
